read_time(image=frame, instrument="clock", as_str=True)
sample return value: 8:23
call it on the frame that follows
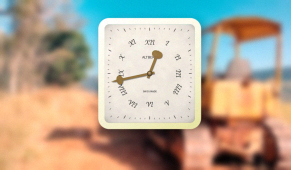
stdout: 12:43
